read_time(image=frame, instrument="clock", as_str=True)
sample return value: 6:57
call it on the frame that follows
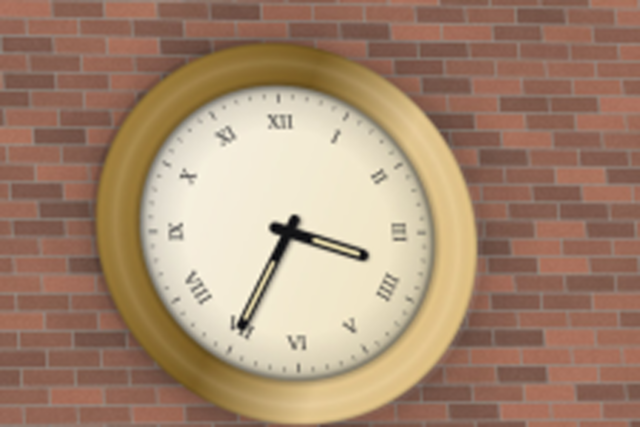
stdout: 3:35
